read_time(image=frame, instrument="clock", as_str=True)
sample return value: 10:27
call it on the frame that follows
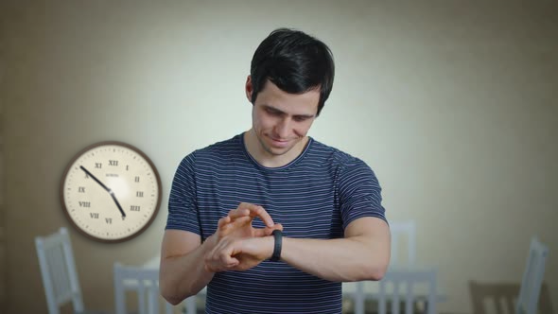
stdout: 4:51
